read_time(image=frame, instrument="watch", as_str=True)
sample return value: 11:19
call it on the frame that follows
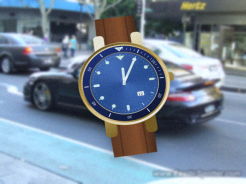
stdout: 12:05
